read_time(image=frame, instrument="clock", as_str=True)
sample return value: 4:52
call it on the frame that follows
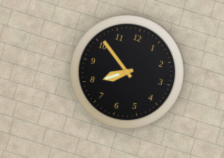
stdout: 7:51
